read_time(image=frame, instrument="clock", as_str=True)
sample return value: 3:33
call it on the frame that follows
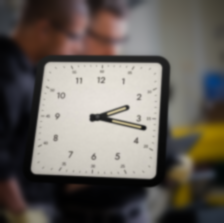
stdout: 2:17
